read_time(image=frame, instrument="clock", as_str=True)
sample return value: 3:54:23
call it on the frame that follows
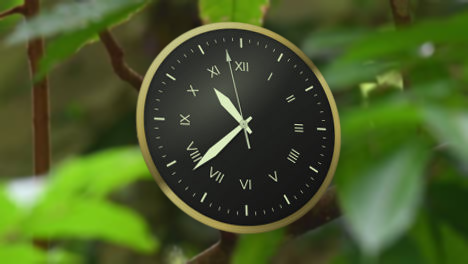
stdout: 10:37:58
